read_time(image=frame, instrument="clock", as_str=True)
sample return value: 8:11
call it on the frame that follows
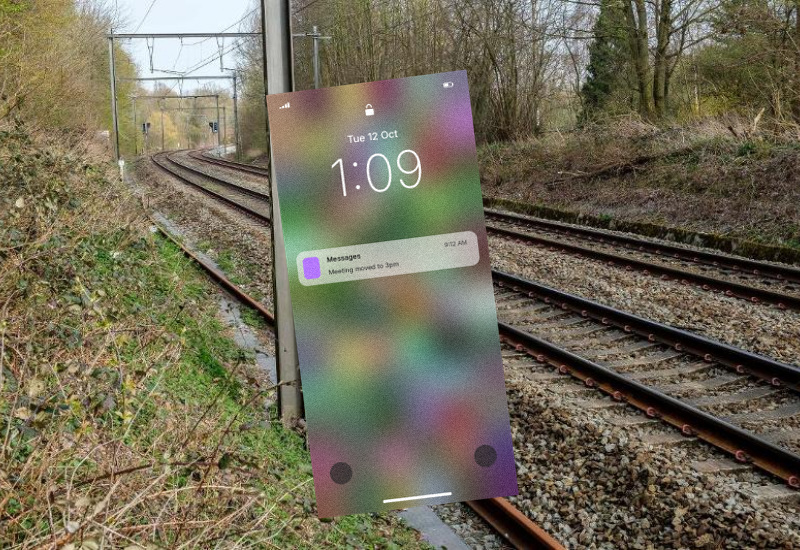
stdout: 1:09
